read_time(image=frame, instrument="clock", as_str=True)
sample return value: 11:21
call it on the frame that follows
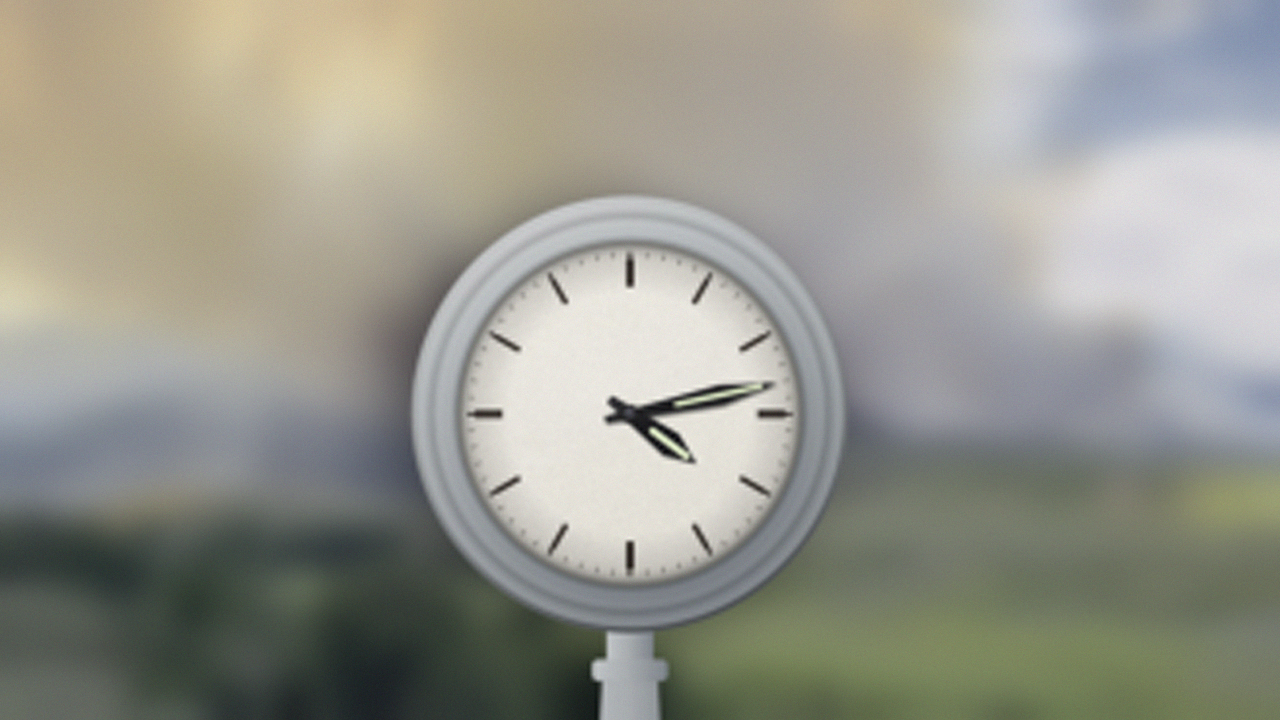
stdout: 4:13
